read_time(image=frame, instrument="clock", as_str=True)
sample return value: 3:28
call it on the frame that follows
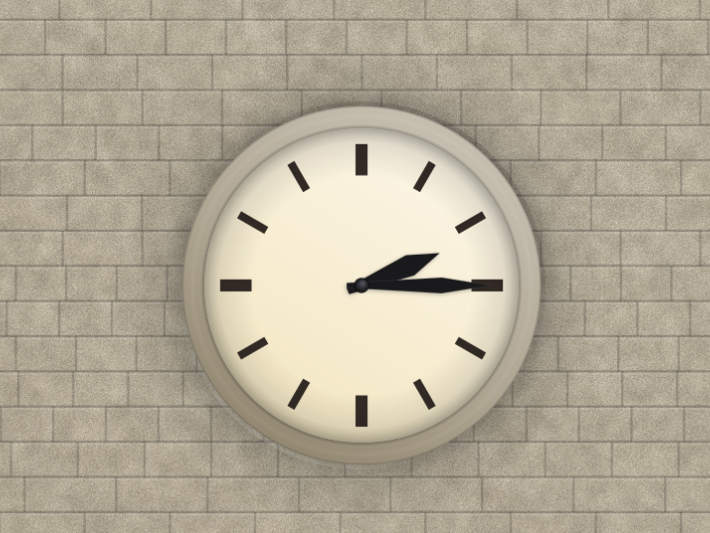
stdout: 2:15
